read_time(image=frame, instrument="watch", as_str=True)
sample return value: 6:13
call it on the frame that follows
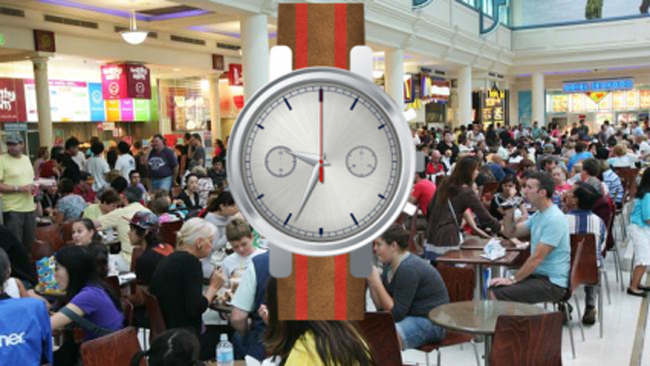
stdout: 9:34
